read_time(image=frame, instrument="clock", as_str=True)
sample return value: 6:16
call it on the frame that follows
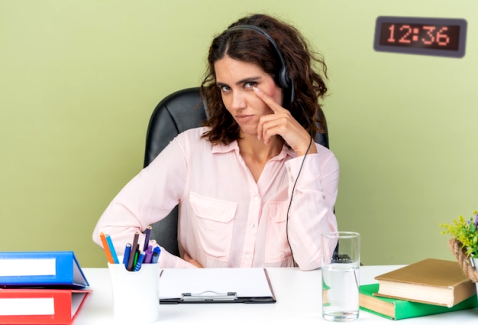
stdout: 12:36
